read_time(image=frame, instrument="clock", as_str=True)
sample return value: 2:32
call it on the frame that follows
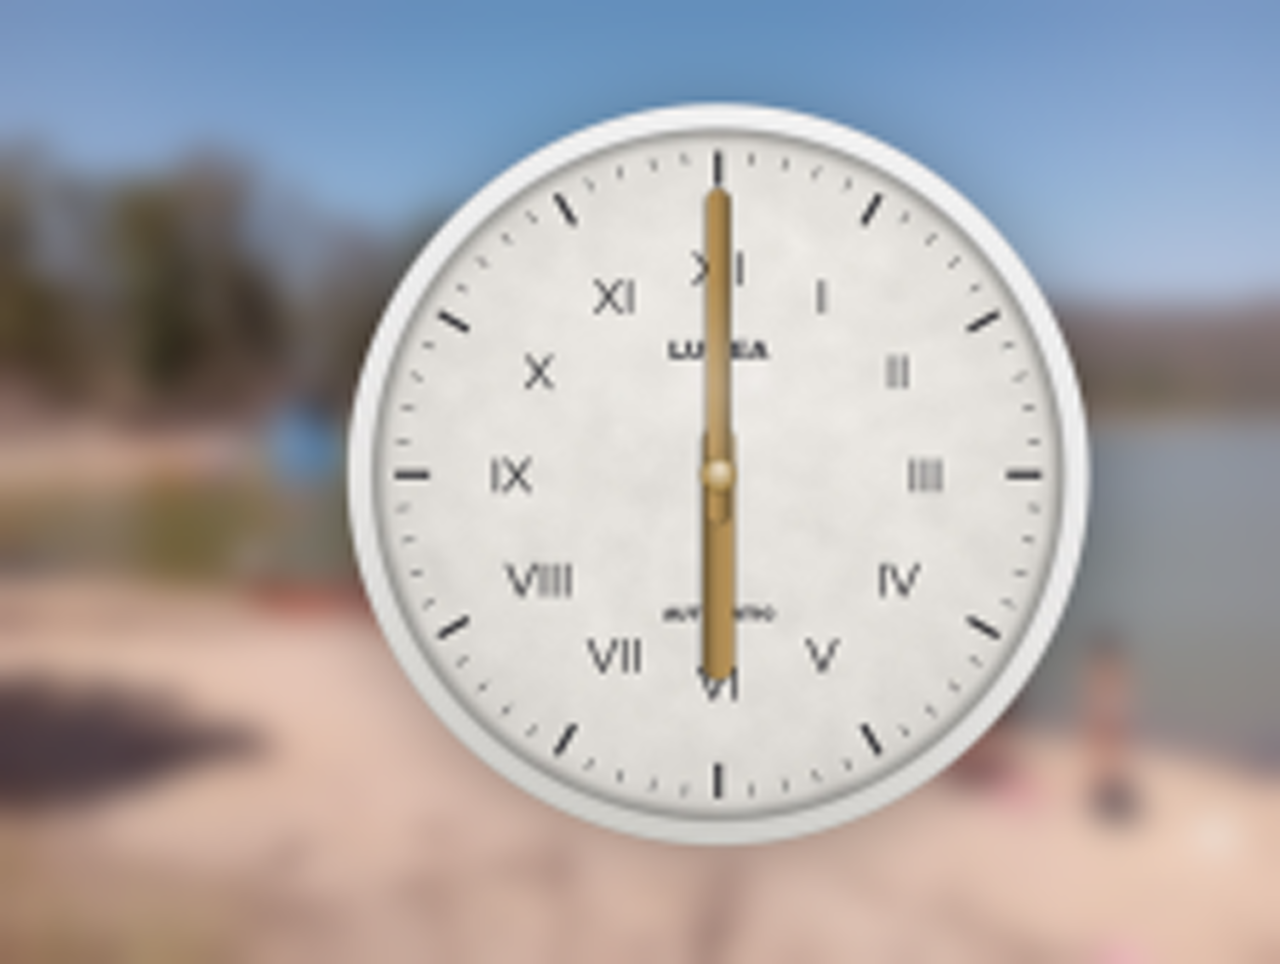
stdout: 6:00
